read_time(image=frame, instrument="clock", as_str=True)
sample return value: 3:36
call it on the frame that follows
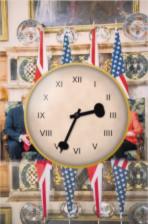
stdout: 2:34
